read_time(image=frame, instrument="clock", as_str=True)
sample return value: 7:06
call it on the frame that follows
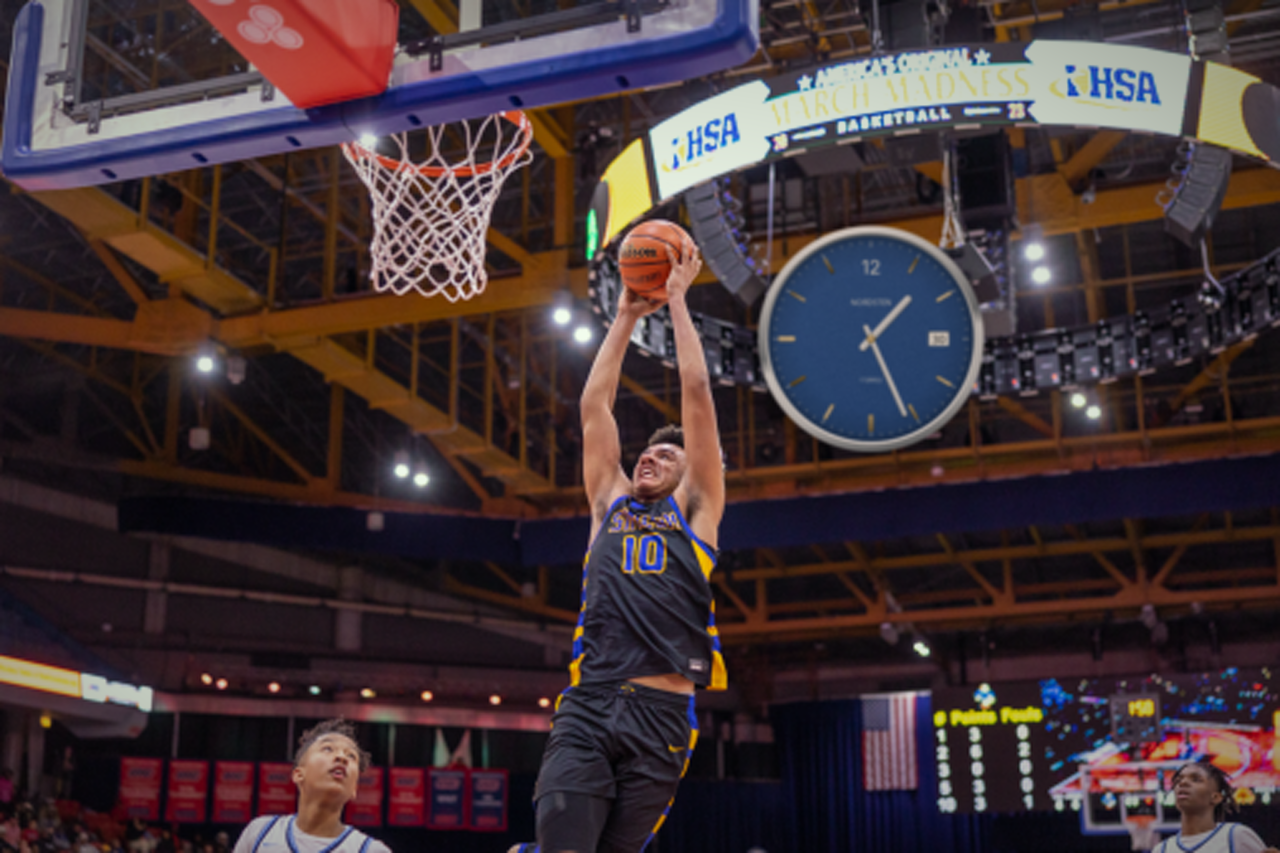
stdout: 1:26
